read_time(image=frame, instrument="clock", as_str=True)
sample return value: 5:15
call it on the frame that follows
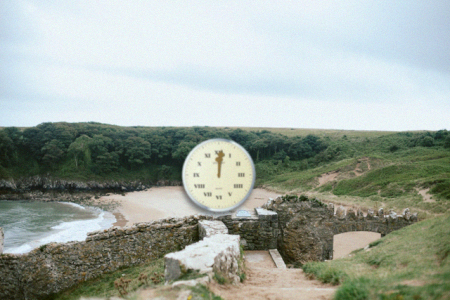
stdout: 12:01
